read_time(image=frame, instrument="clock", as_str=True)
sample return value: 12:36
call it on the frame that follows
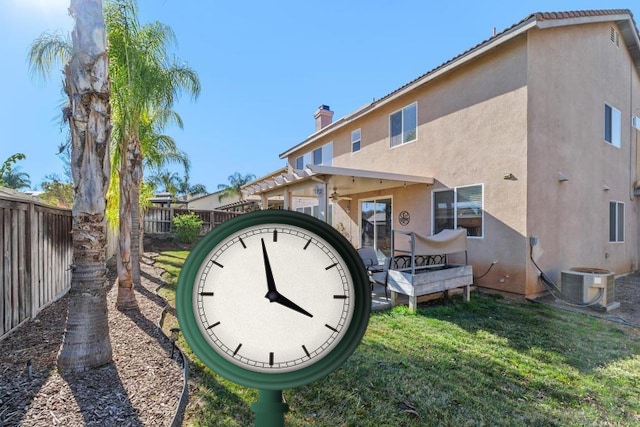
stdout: 3:58
